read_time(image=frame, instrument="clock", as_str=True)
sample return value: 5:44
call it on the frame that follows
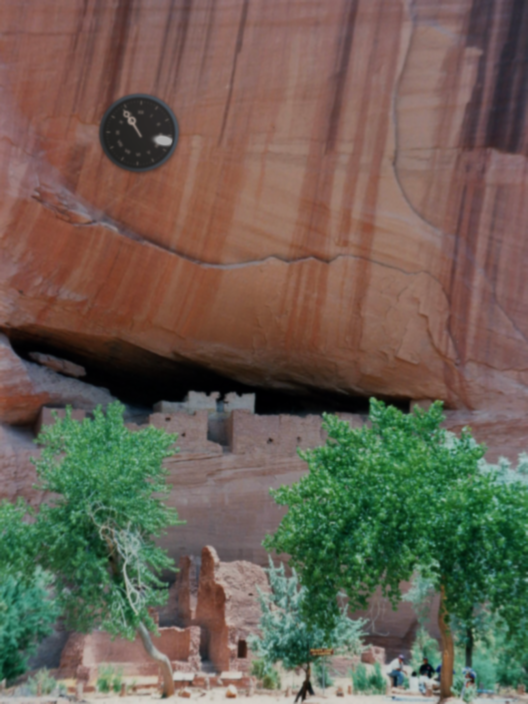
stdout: 10:54
